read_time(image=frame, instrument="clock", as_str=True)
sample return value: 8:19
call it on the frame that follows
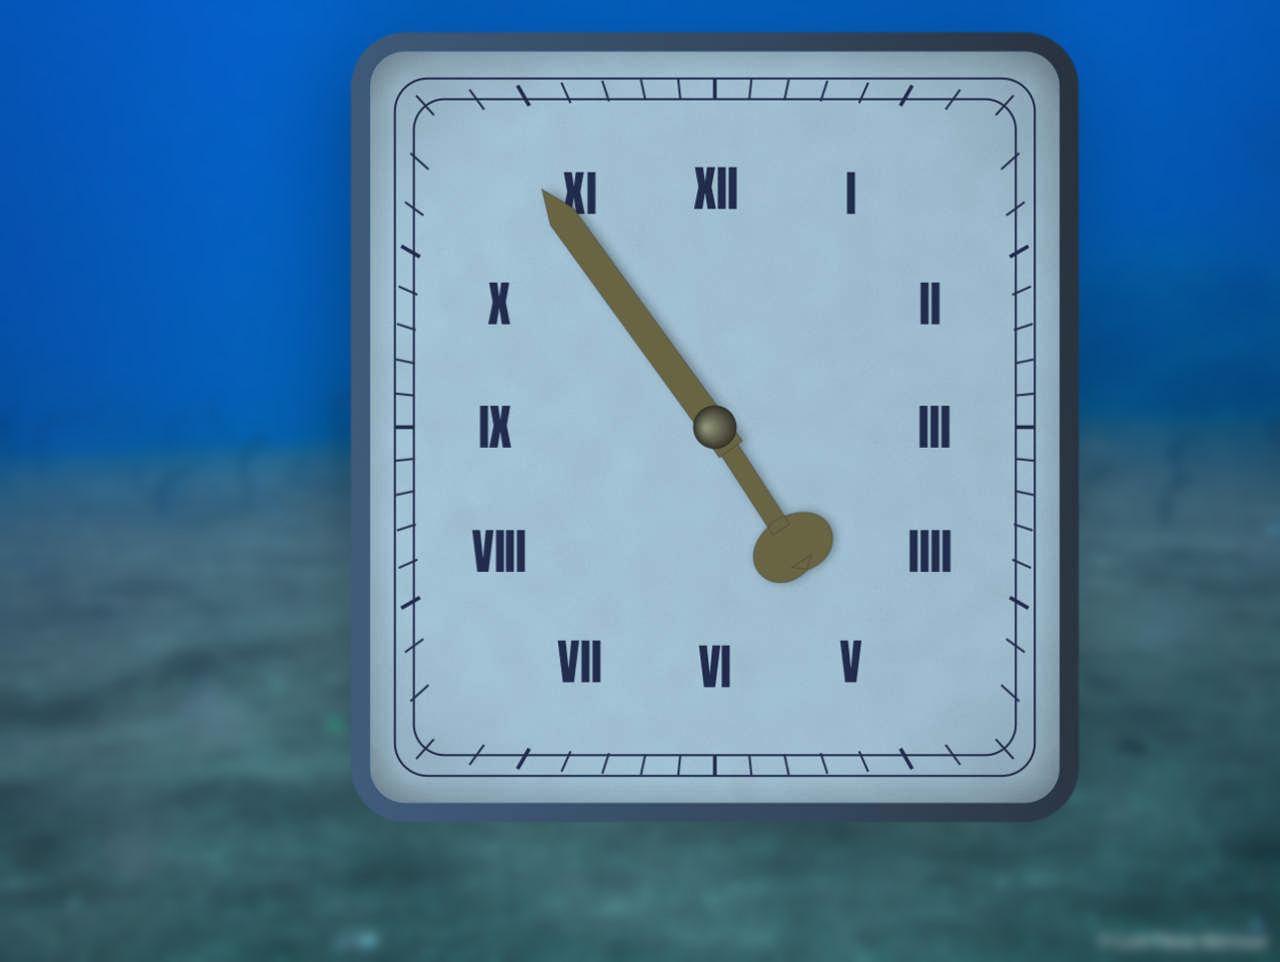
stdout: 4:54
